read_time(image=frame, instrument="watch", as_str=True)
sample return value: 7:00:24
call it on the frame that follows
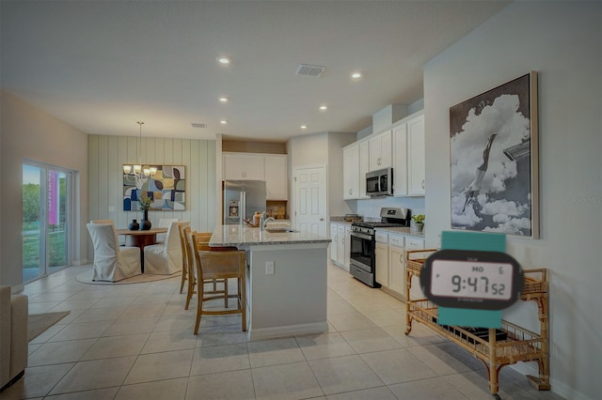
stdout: 9:47:52
